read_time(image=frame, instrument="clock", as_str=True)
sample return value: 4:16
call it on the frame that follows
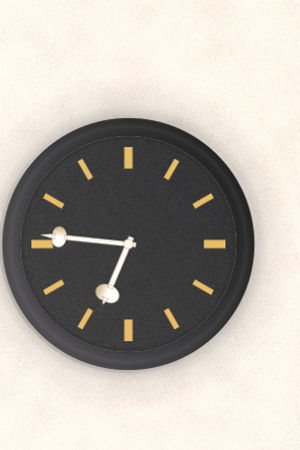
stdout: 6:46
